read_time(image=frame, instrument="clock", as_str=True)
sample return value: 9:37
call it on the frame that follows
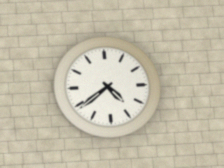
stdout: 4:39
